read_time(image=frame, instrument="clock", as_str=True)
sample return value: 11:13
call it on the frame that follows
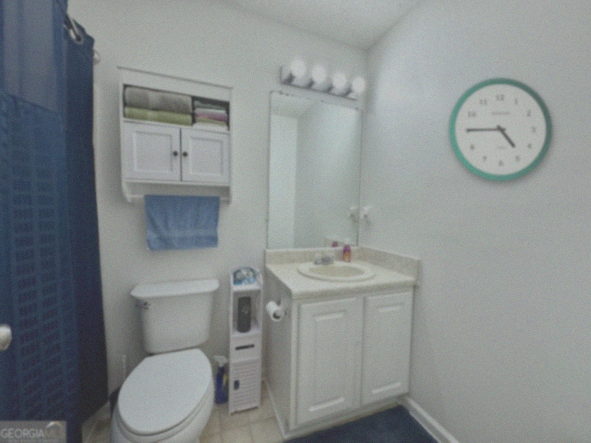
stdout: 4:45
